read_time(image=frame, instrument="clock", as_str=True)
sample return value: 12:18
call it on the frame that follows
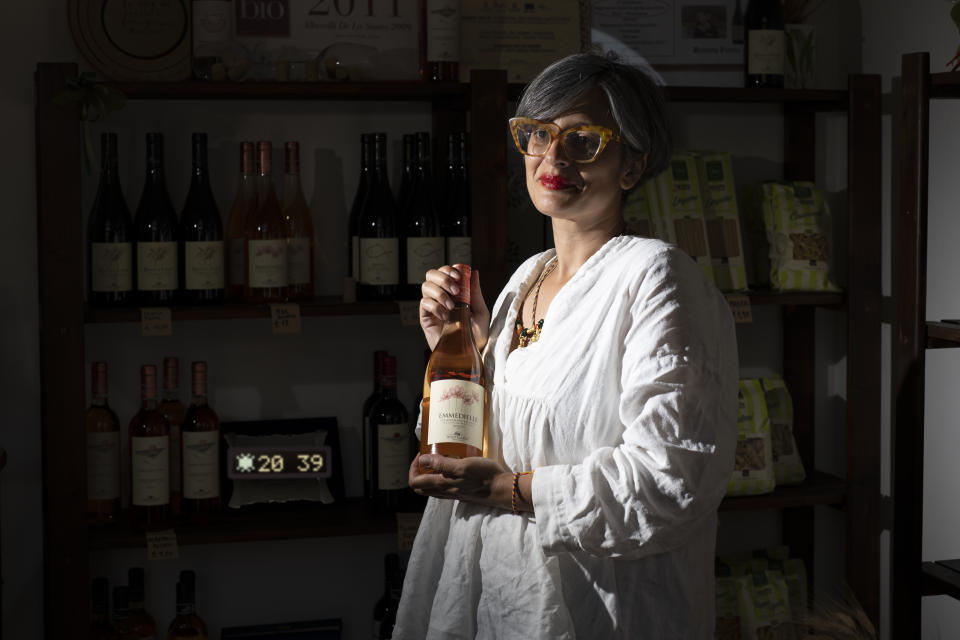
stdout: 20:39
